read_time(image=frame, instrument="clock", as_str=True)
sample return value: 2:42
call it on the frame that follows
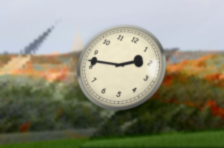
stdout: 1:42
